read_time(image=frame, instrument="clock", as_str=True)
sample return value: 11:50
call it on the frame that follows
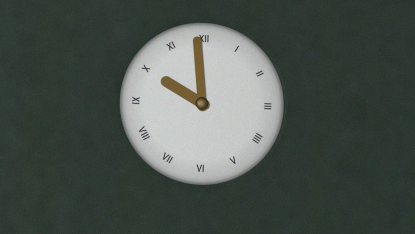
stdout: 9:59
